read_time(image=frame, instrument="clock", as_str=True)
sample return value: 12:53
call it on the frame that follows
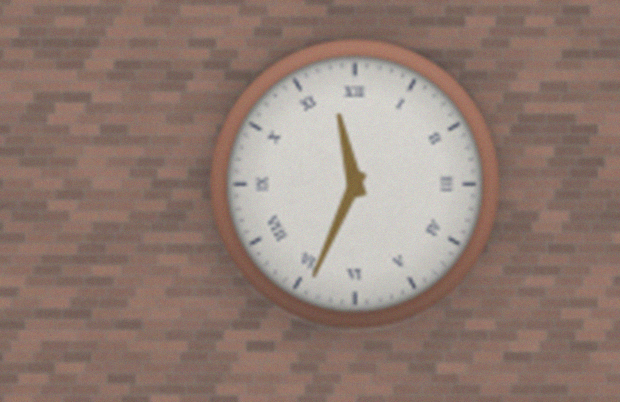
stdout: 11:34
